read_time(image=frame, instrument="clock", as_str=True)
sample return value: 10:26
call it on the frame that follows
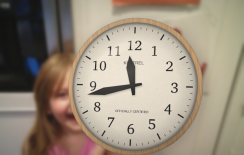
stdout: 11:43
